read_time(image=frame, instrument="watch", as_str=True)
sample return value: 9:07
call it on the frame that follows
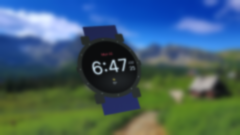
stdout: 6:47
